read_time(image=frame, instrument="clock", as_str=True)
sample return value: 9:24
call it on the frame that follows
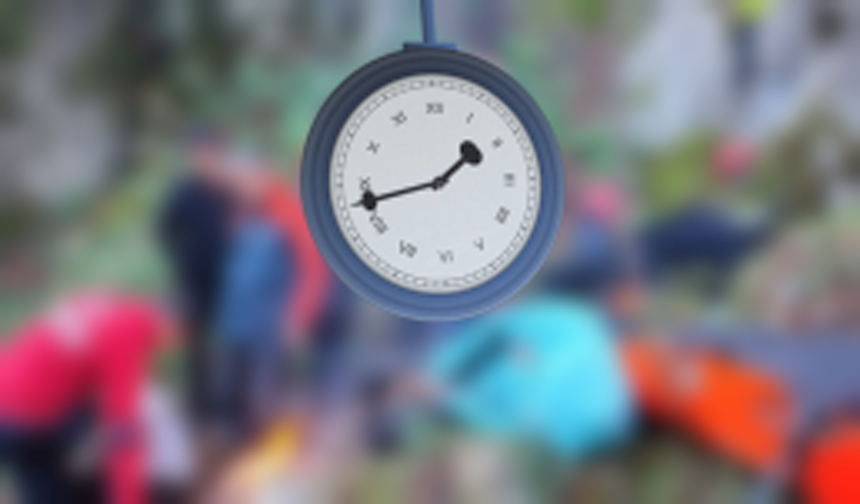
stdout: 1:43
